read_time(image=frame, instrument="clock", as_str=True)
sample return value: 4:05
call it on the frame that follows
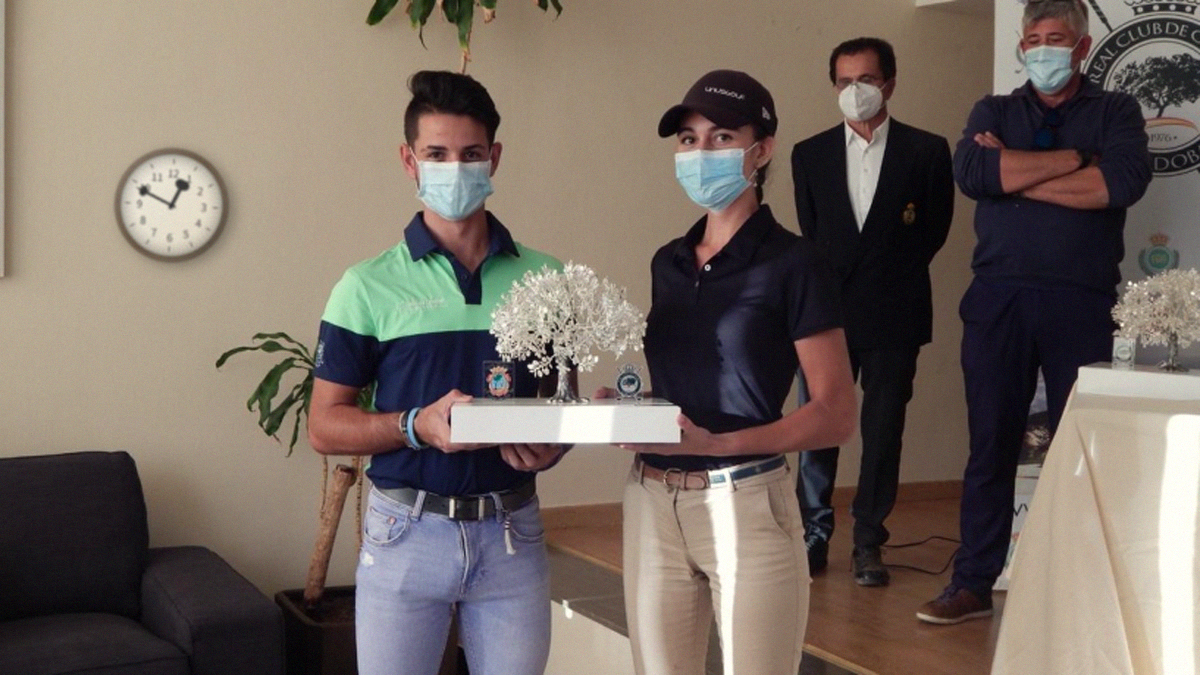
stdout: 12:49
